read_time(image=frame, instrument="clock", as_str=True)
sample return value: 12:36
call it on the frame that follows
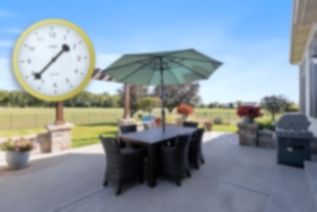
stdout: 1:38
